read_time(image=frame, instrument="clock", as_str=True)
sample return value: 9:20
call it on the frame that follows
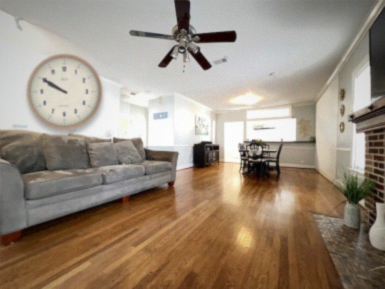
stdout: 9:50
